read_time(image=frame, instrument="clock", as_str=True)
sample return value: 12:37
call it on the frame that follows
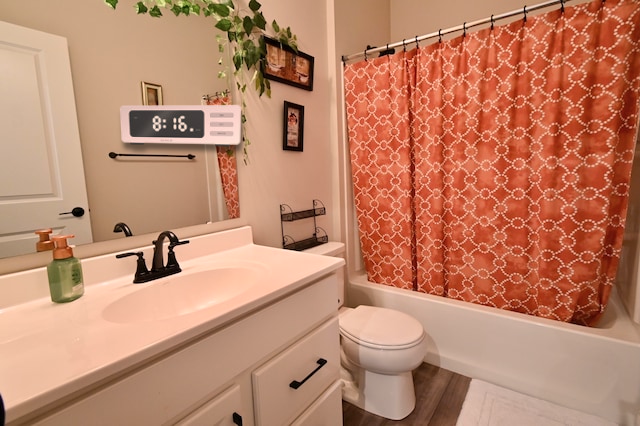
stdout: 8:16
